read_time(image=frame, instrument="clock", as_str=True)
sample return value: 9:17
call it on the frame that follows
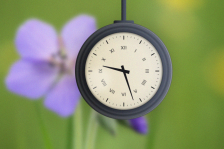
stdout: 9:27
